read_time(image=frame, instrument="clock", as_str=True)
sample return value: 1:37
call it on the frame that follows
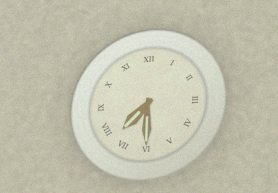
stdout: 7:30
